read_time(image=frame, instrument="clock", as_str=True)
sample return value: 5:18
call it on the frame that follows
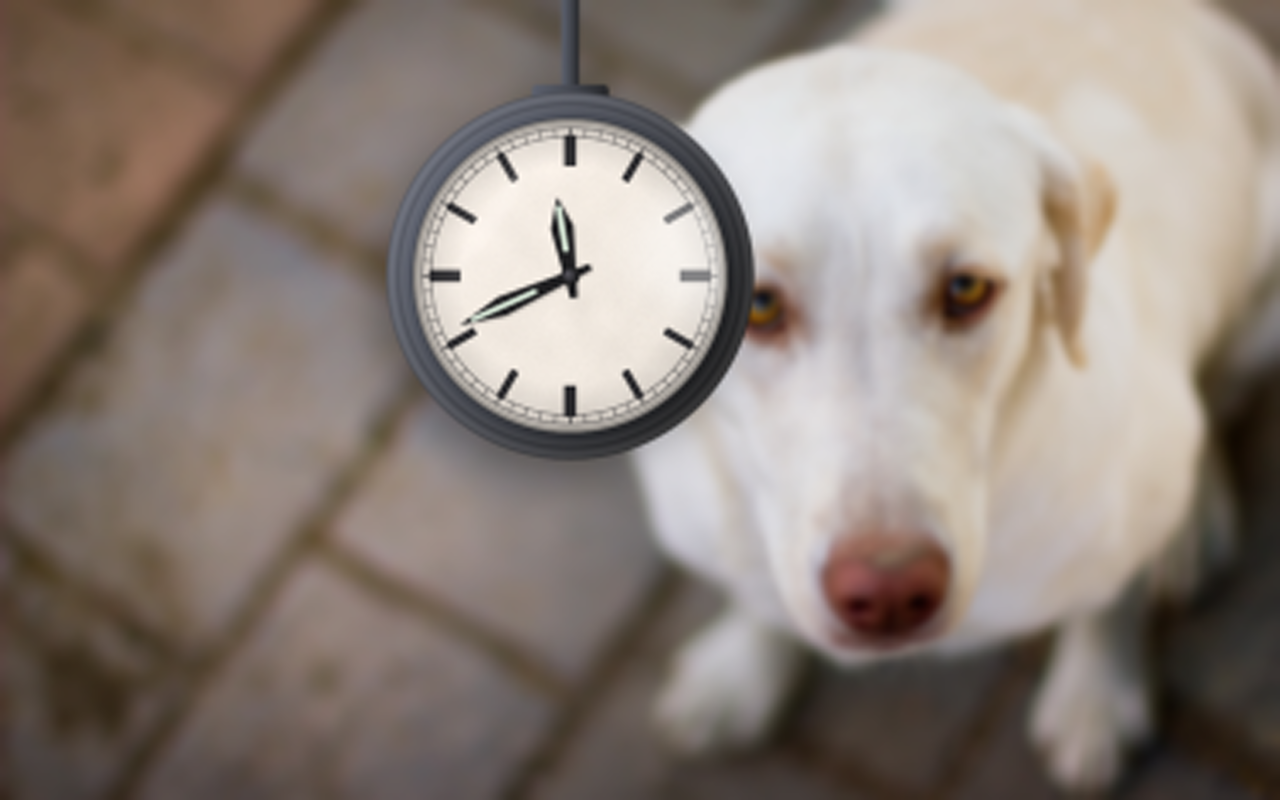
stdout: 11:41
